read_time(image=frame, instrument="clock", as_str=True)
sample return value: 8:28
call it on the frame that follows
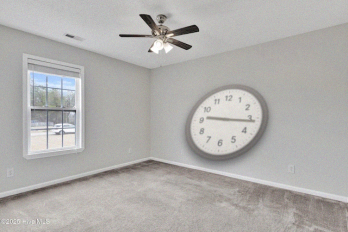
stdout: 9:16
